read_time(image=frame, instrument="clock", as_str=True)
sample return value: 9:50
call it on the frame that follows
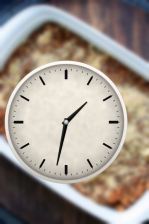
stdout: 1:32
